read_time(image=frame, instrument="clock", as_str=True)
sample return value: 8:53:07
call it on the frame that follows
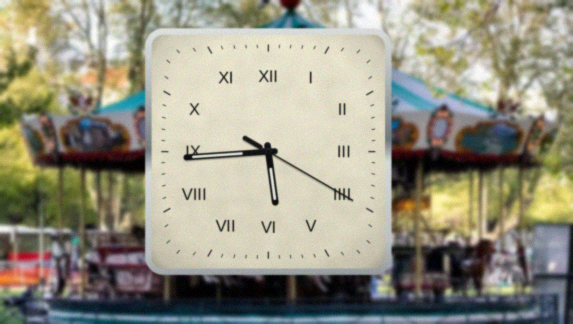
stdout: 5:44:20
